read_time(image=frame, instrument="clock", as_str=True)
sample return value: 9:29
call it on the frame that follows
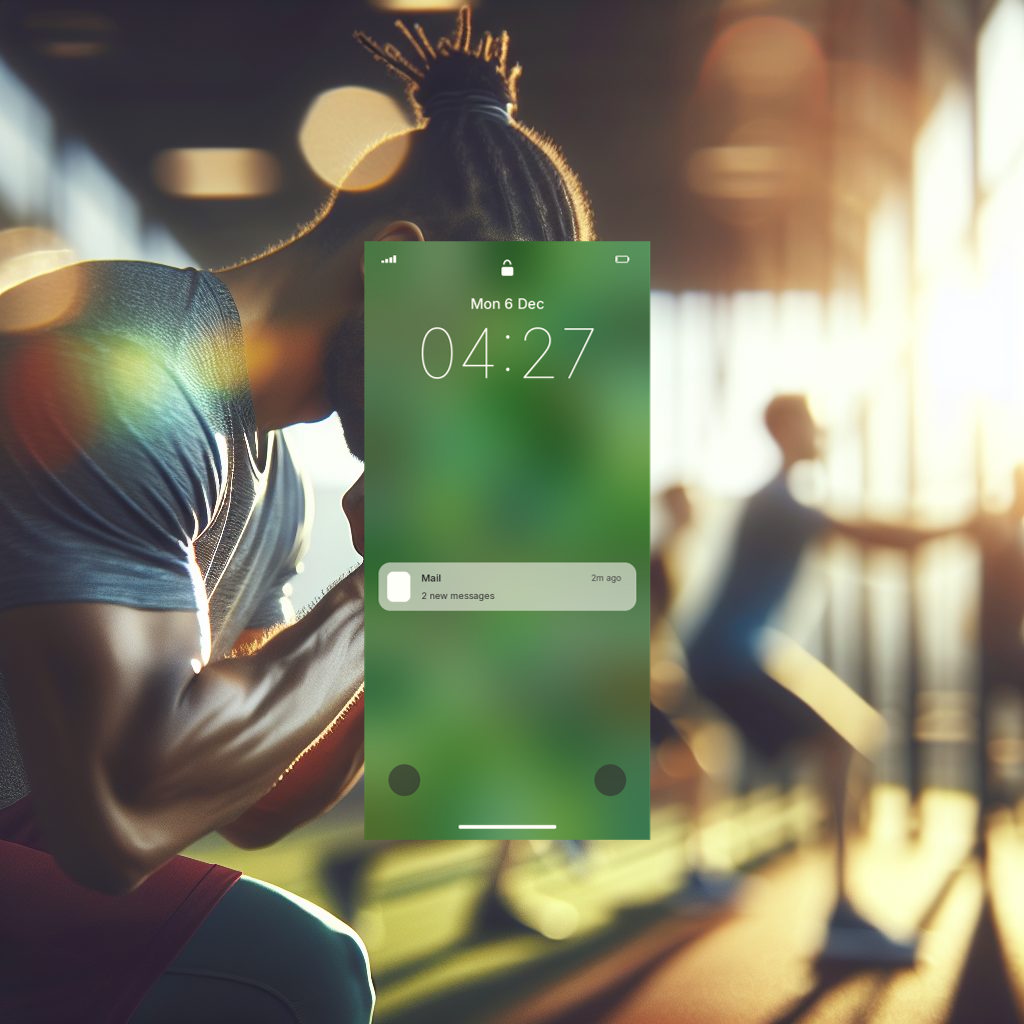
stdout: 4:27
